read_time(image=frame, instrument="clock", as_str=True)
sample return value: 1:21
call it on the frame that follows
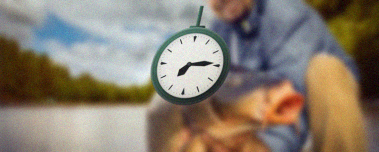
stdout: 7:14
